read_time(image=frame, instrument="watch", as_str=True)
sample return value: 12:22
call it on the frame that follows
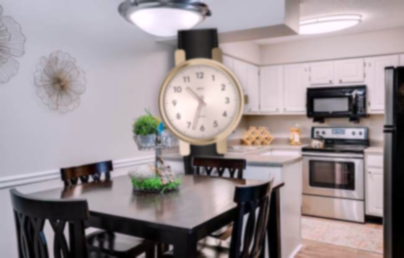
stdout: 10:33
